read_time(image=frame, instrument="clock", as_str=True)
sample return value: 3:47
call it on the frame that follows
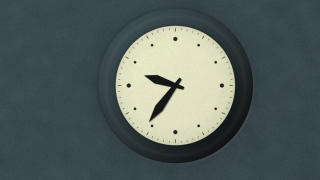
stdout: 9:36
